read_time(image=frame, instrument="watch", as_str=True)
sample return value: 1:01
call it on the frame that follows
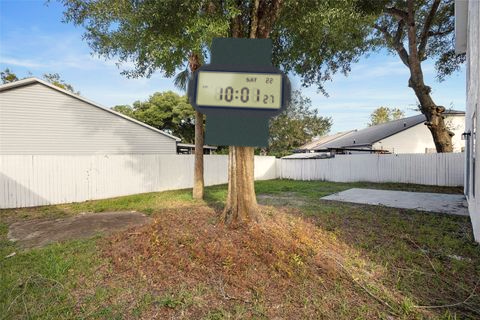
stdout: 10:01
